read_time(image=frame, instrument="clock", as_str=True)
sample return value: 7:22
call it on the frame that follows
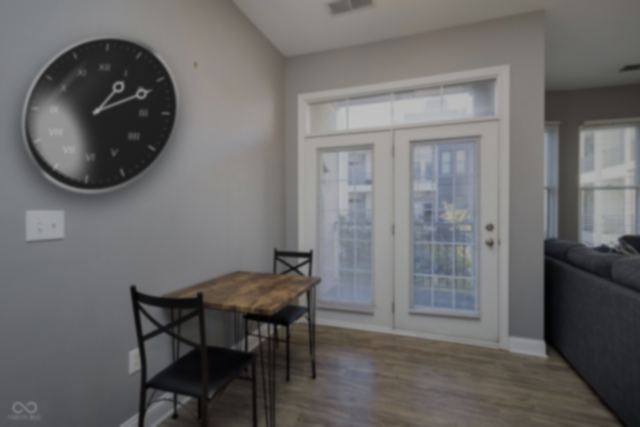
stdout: 1:11
